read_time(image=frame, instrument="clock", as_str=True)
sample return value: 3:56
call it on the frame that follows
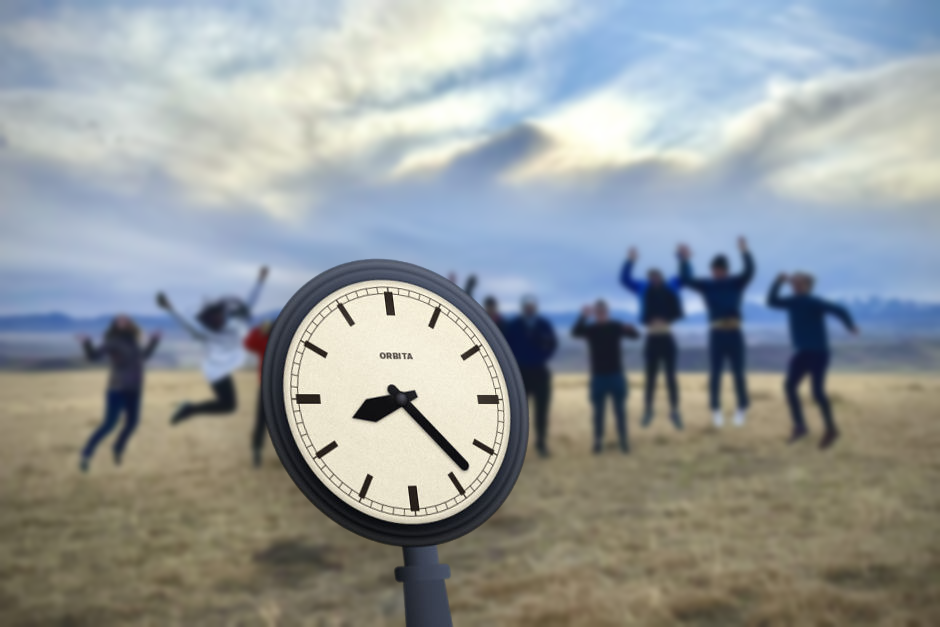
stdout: 8:23
